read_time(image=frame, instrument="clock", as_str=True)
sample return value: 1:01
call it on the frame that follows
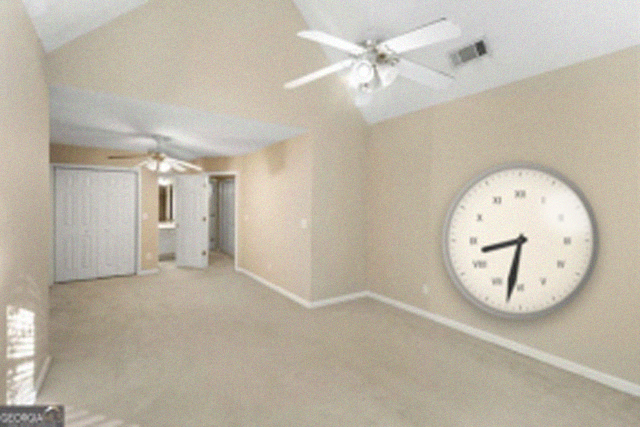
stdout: 8:32
